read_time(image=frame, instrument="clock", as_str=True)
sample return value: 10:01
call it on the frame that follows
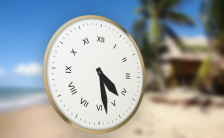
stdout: 4:28
